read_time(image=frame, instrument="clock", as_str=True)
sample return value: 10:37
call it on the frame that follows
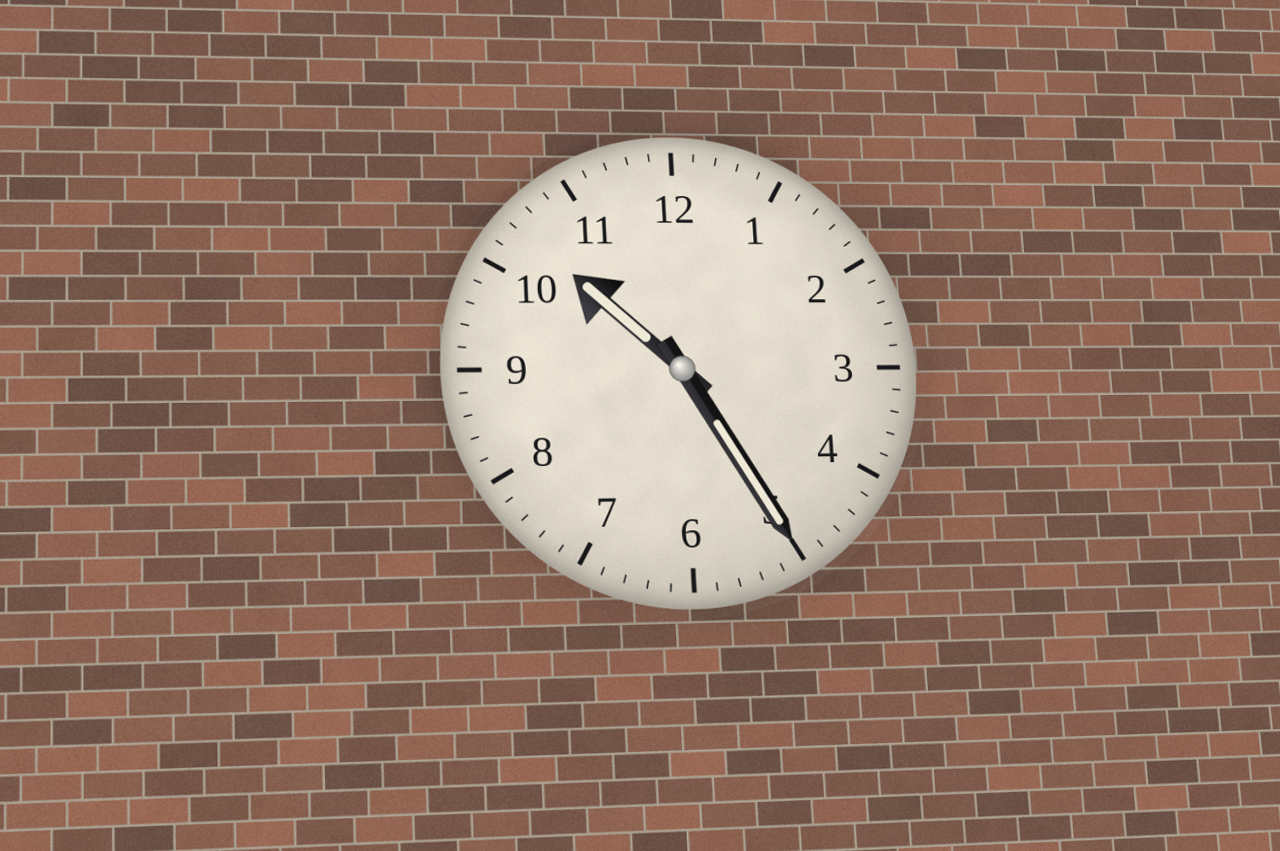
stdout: 10:25
